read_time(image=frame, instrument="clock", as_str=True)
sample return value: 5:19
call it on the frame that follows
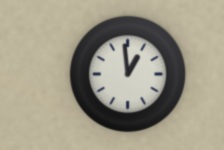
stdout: 12:59
